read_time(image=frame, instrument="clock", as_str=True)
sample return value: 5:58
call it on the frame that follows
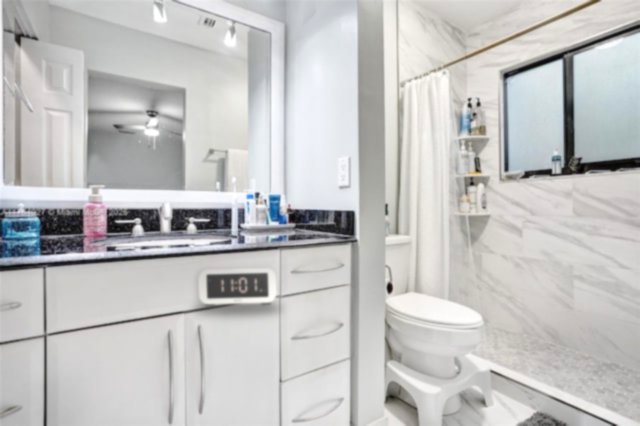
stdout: 11:01
